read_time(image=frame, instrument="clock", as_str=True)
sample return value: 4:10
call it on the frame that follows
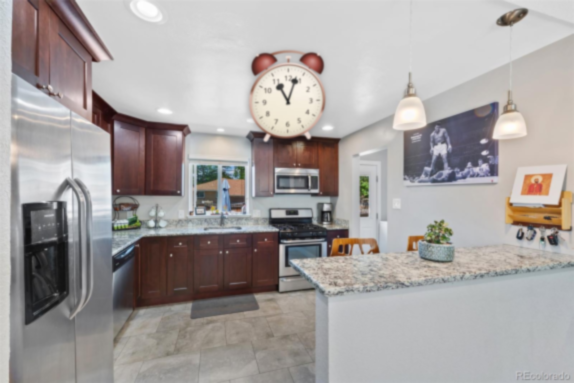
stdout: 11:03
